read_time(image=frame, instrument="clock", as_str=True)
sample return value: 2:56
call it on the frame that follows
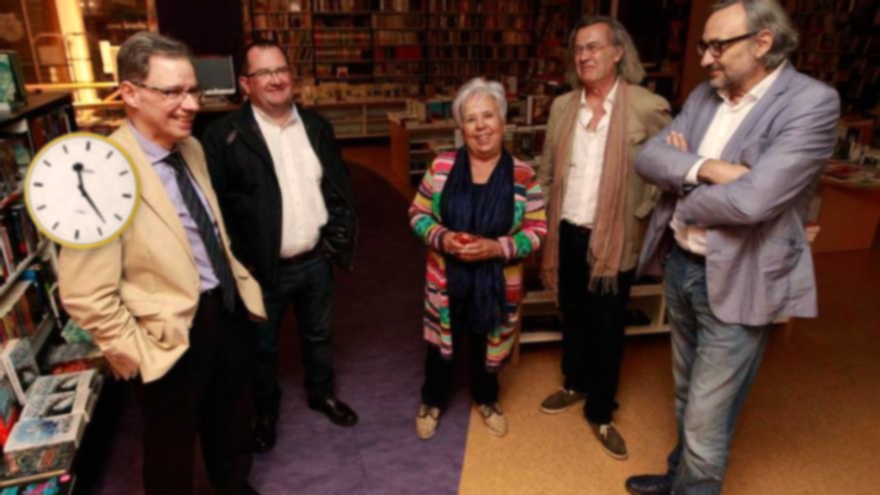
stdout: 11:23
